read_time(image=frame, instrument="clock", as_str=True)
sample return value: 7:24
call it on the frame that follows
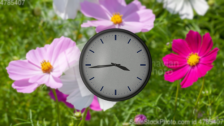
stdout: 3:44
